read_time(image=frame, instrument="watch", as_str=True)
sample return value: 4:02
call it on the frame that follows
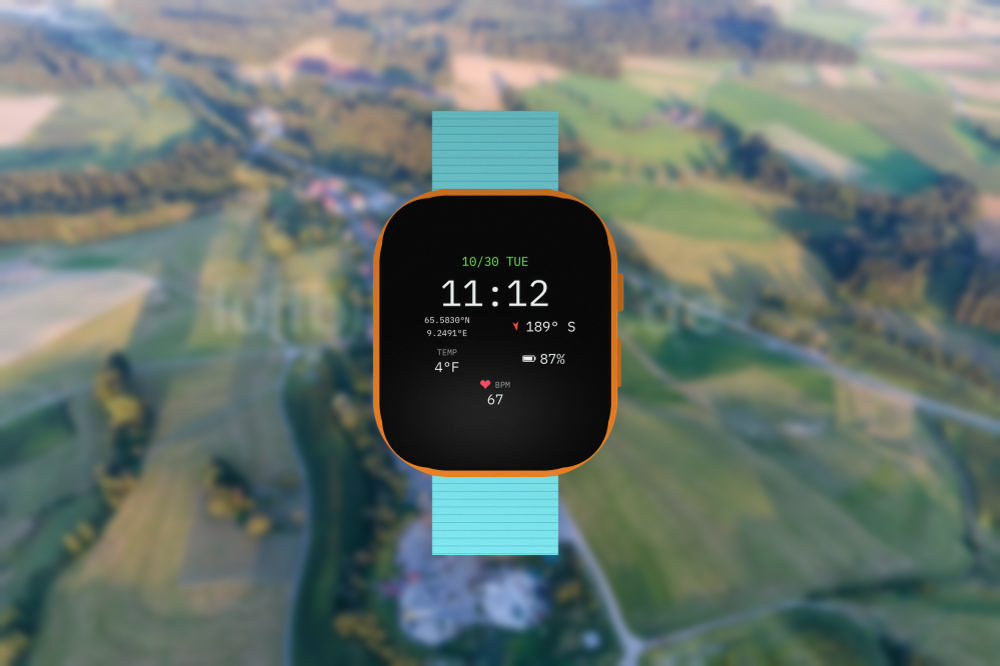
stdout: 11:12
